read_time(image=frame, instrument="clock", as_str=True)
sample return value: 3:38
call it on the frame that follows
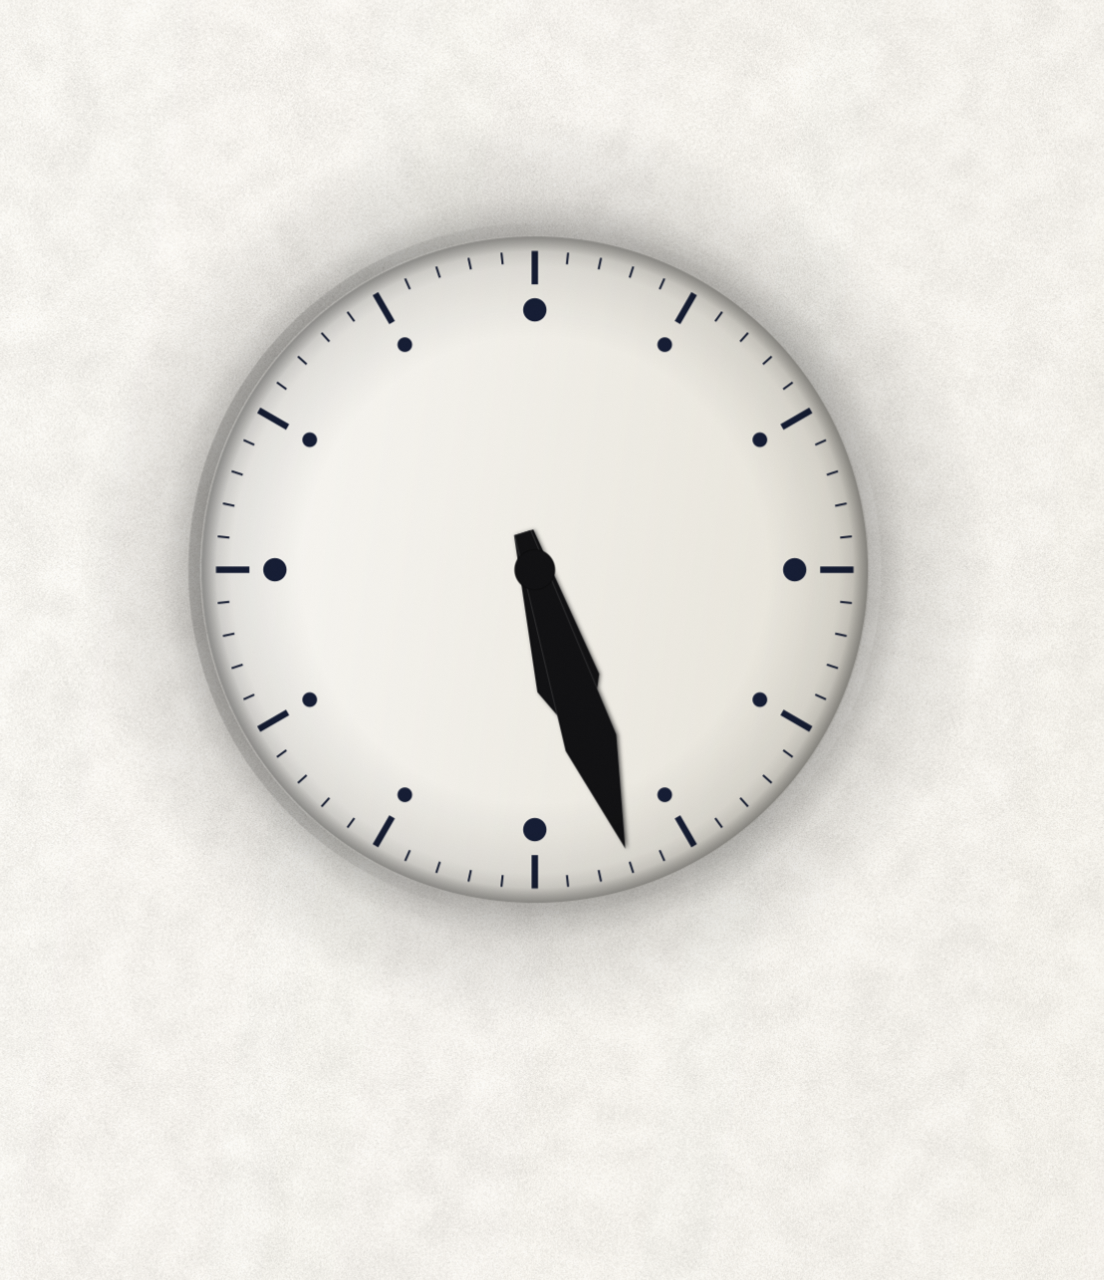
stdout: 5:27
